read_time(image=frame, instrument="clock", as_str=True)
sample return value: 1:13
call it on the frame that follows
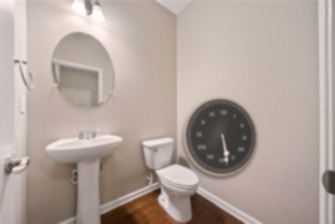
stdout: 5:28
